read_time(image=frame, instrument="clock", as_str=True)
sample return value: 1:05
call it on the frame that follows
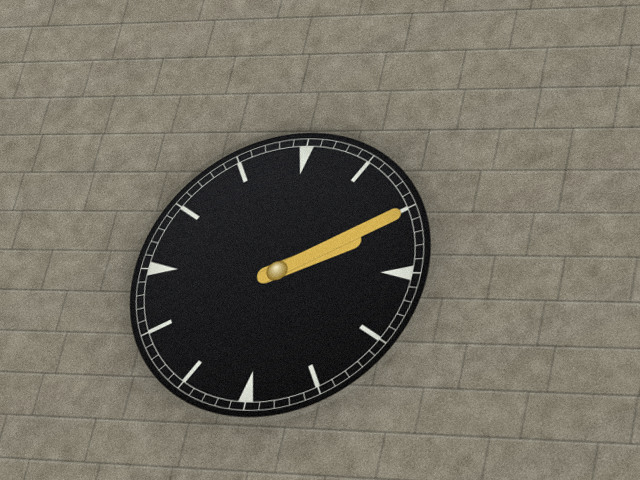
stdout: 2:10
